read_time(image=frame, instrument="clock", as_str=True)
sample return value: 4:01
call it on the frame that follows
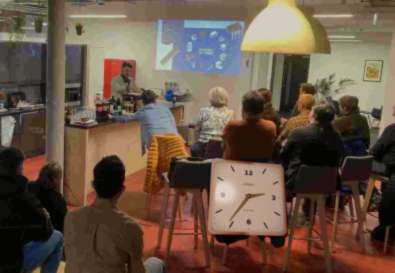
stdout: 2:36
